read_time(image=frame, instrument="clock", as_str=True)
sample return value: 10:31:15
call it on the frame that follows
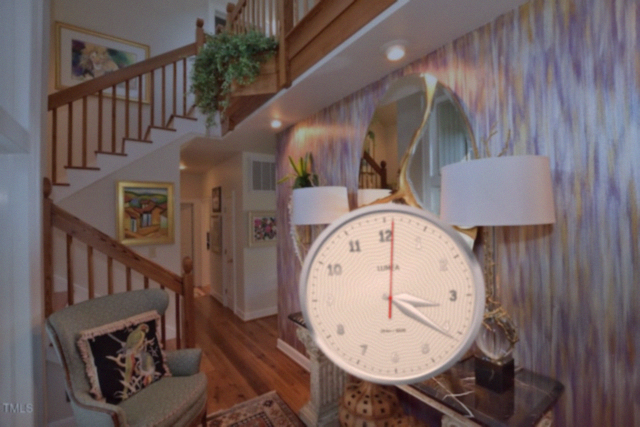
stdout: 3:21:01
